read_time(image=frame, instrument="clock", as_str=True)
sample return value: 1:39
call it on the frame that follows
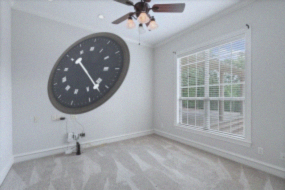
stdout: 10:22
